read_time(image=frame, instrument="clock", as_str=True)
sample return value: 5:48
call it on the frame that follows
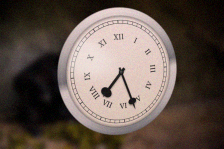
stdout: 7:27
